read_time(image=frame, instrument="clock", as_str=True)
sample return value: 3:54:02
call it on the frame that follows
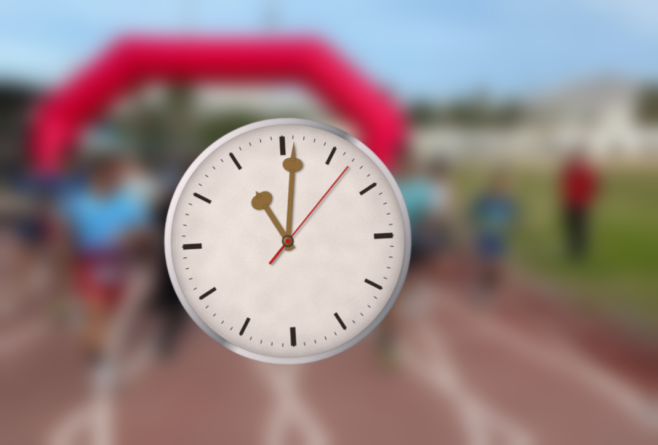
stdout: 11:01:07
